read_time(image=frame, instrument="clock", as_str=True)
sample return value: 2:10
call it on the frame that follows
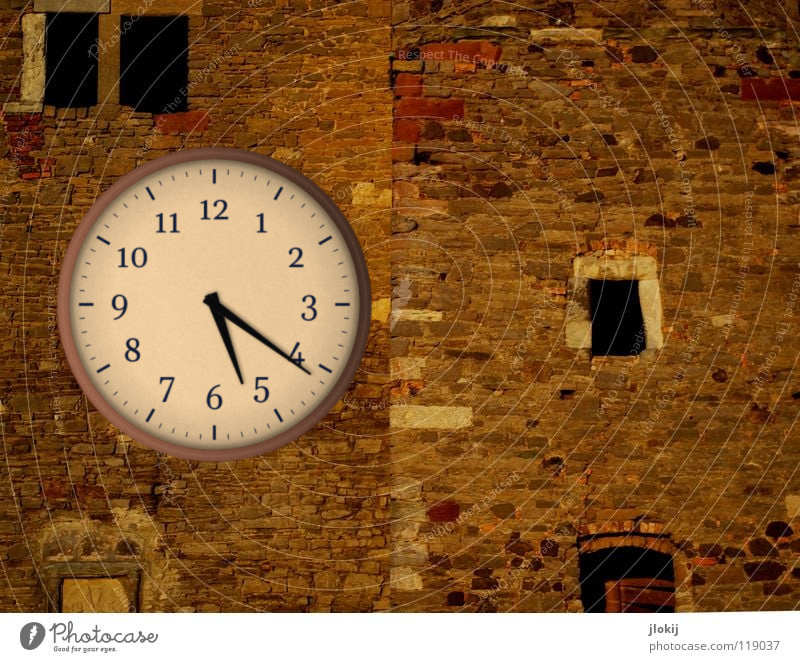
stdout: 5:21
